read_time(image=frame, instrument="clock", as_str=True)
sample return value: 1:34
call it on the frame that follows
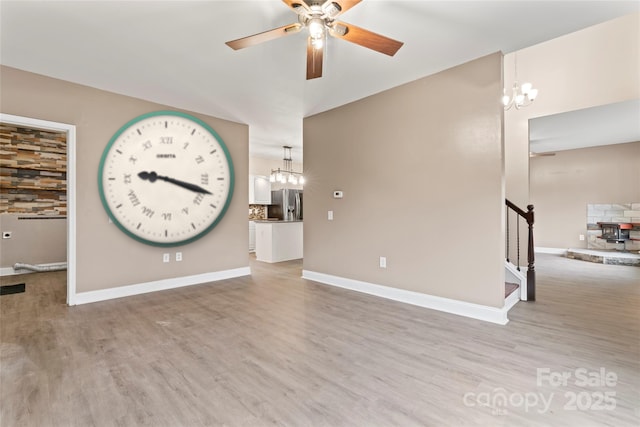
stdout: 9:18
